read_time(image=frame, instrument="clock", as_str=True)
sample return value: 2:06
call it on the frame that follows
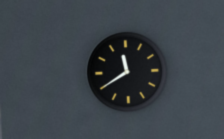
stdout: 11:40
